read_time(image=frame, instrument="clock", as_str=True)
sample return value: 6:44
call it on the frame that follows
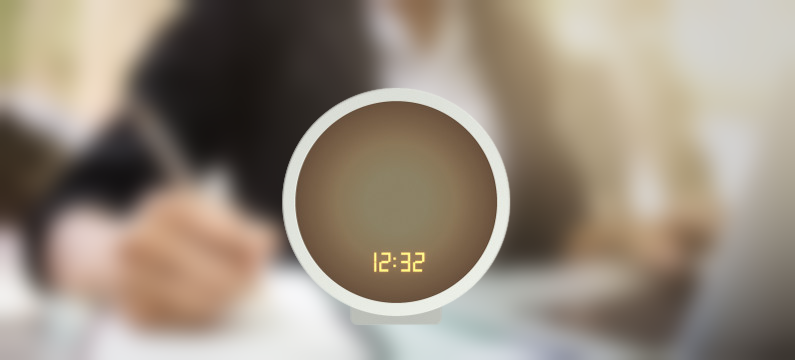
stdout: 12:32
